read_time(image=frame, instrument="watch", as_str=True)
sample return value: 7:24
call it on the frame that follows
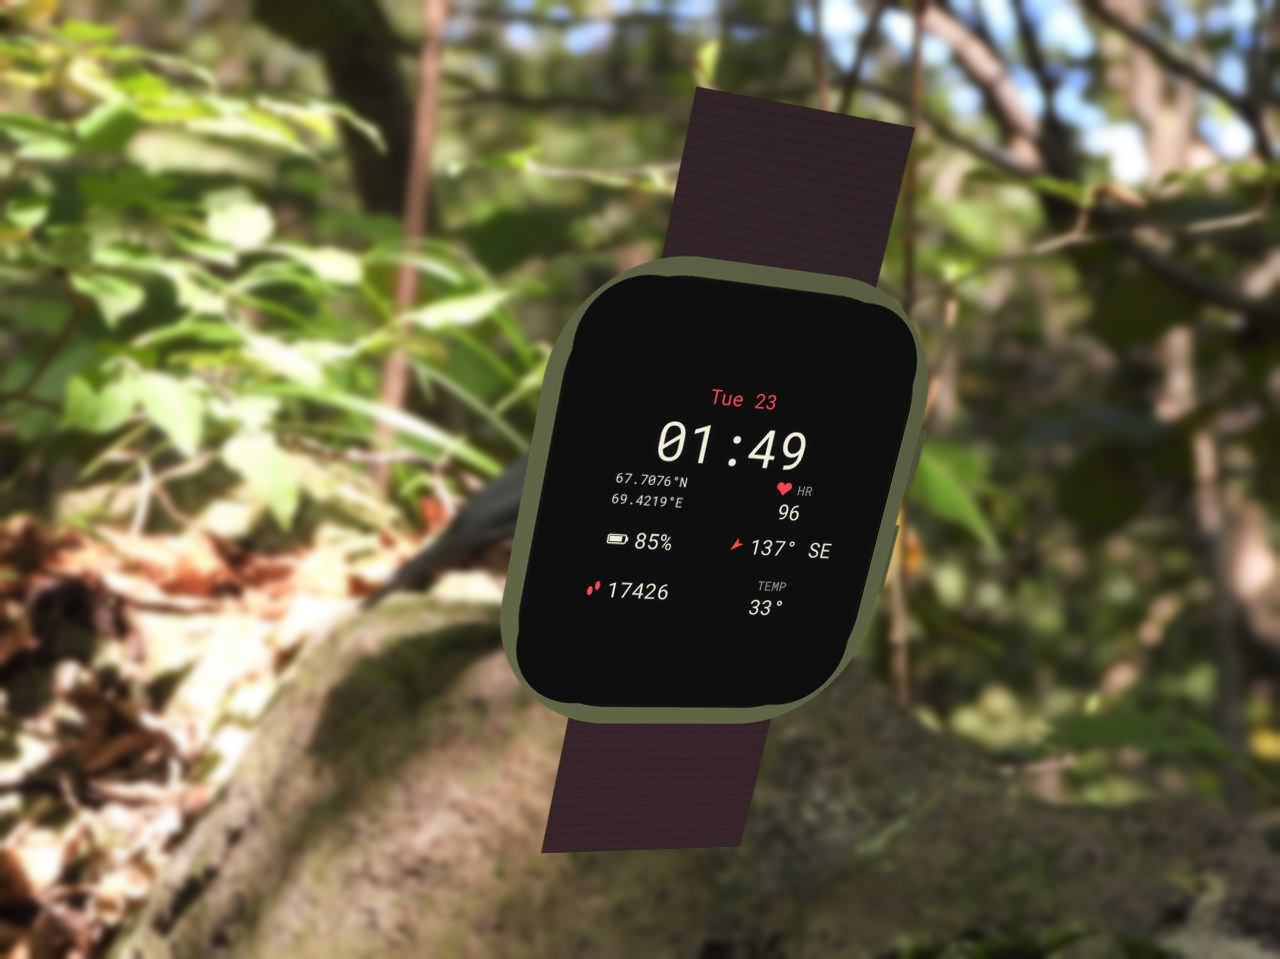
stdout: 1:49
